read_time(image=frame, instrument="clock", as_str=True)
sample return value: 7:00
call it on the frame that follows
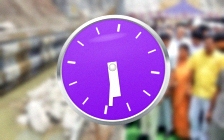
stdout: 5:29
